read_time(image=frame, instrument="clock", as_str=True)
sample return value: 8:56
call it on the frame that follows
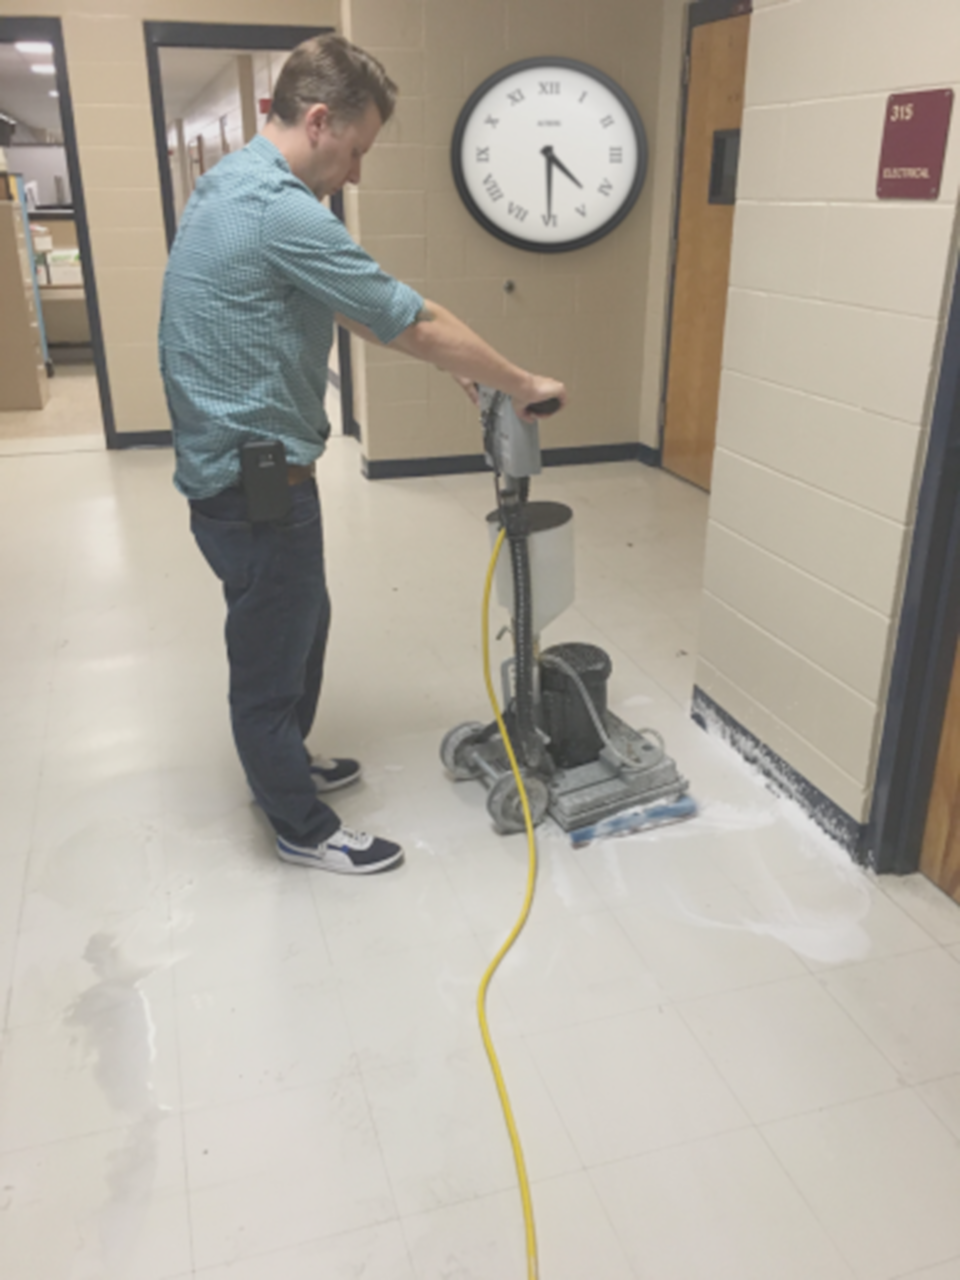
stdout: 4:30
